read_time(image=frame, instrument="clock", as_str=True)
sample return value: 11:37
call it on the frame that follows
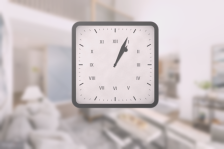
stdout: 1:04
